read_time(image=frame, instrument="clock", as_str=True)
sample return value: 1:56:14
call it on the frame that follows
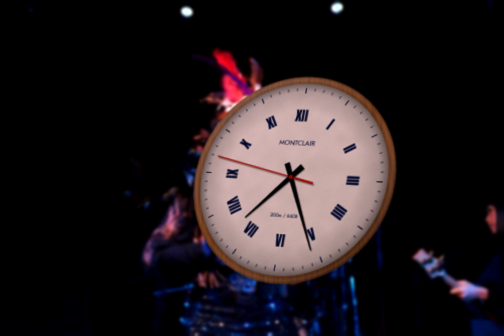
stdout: 7:25:47
